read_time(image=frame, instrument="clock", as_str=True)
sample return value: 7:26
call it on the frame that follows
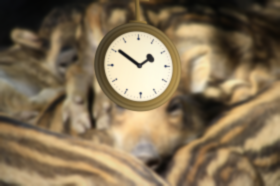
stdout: 1:51
